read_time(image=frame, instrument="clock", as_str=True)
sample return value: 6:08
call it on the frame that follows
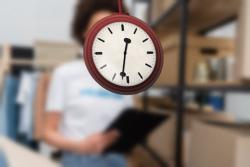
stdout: 12:32
